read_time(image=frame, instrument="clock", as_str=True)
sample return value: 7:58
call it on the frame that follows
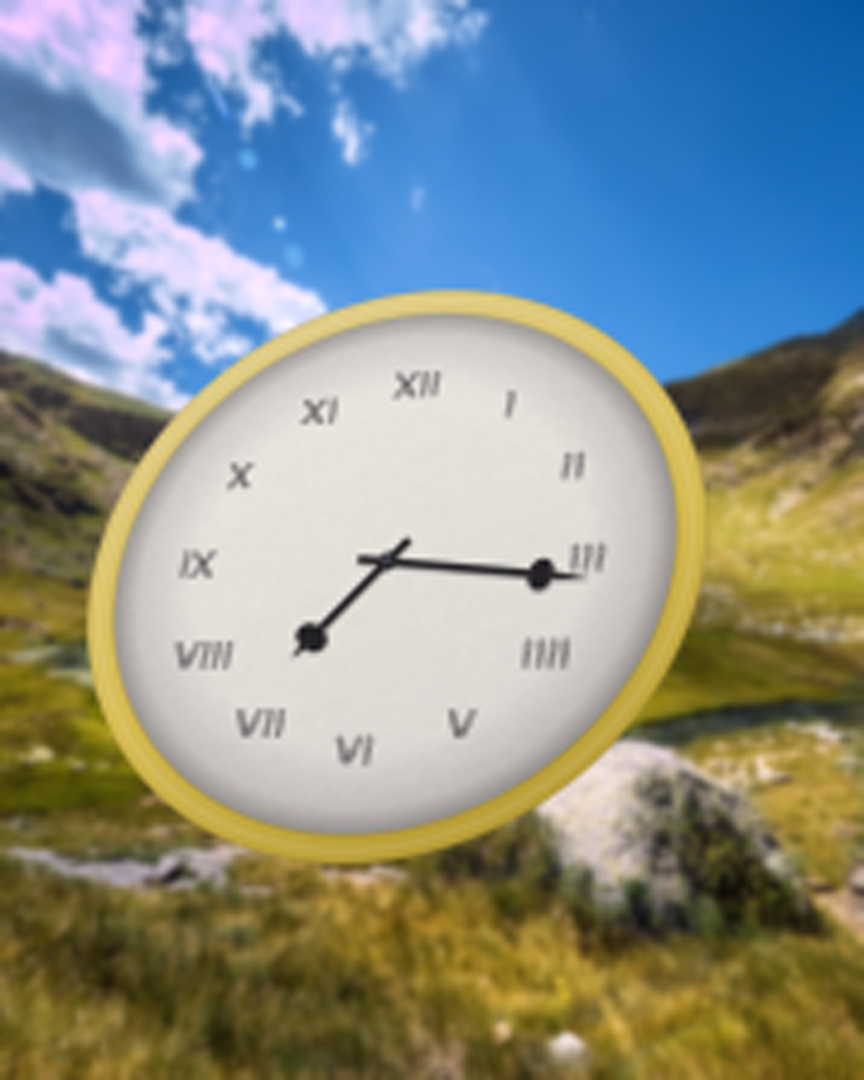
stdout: 7:16
